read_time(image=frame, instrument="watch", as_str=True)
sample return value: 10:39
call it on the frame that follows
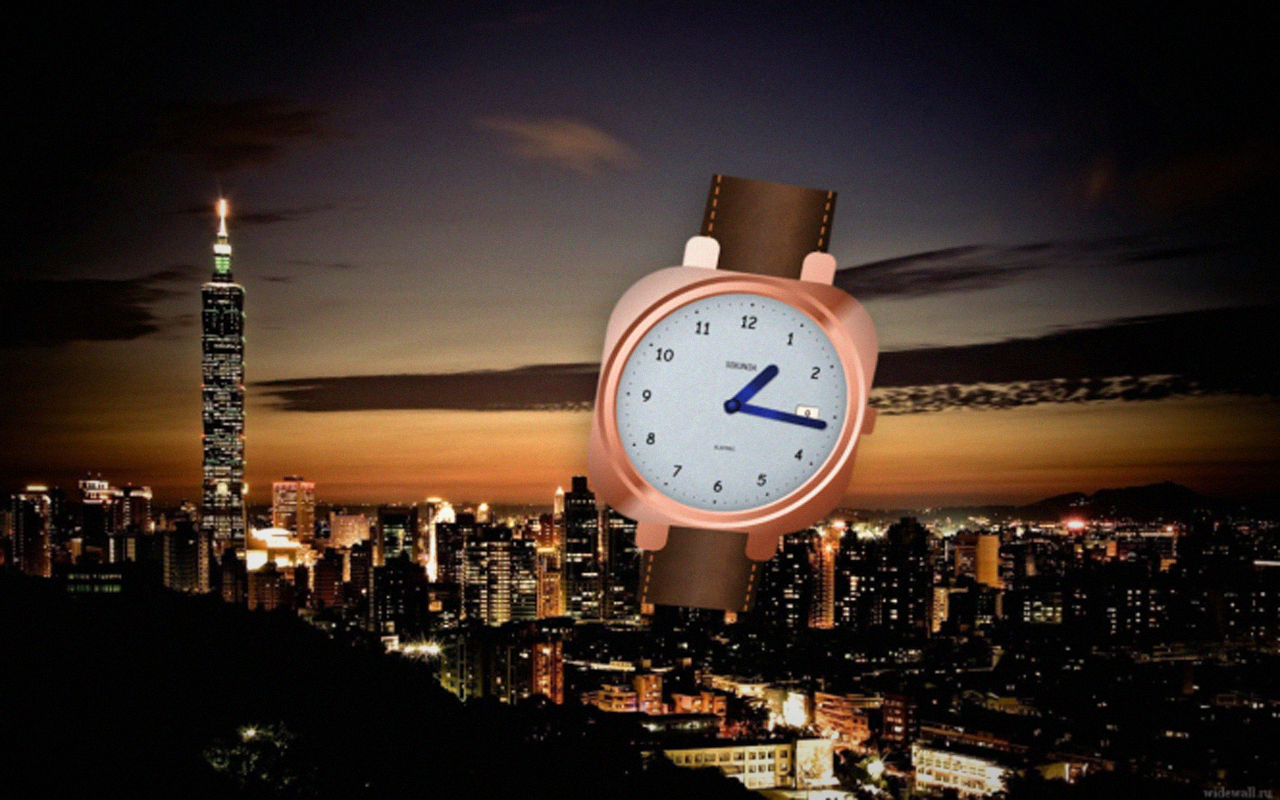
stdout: 1:16
